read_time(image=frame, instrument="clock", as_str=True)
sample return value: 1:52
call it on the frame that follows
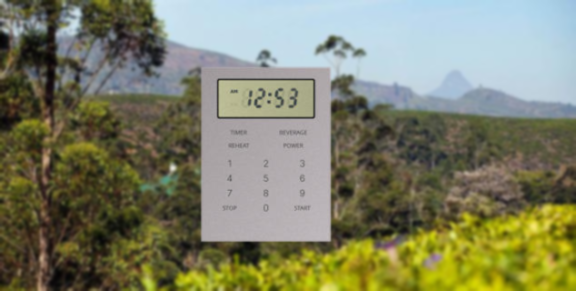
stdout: 12:53
